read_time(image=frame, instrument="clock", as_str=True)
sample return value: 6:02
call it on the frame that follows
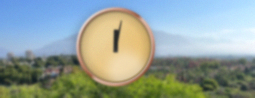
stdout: 12:02
